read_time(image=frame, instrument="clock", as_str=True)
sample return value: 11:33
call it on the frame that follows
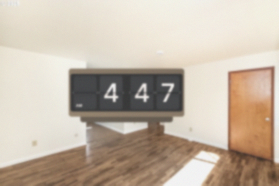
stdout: 4:47
